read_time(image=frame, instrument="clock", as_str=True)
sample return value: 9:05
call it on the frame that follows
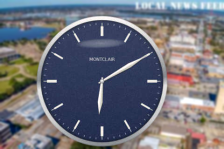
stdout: 6:10
